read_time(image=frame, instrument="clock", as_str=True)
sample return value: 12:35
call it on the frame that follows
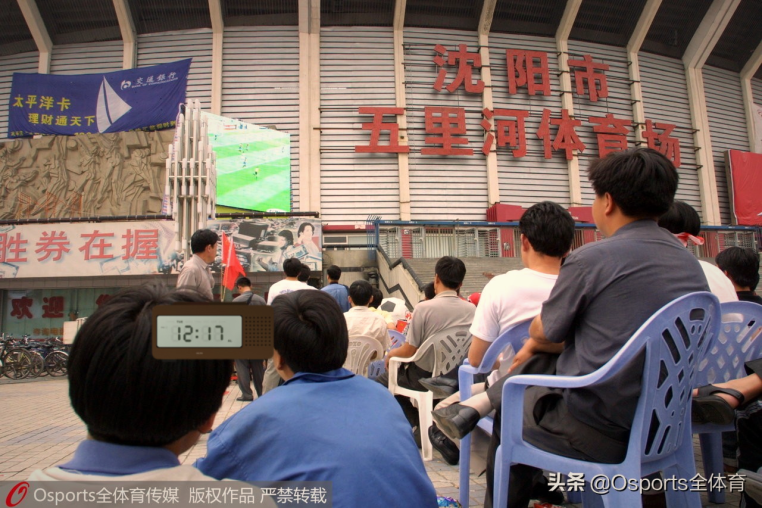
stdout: 12:17
